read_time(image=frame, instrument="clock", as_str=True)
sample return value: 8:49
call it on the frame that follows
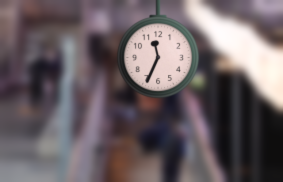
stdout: 11:34
